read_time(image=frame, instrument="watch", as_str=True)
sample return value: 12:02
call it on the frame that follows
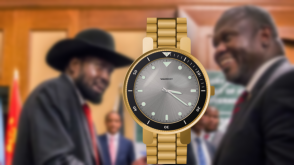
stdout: 3:21
